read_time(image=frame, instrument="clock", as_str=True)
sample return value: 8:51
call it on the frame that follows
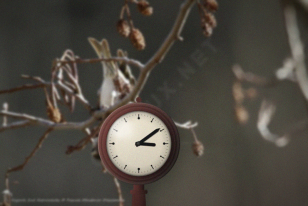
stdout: 3:09
